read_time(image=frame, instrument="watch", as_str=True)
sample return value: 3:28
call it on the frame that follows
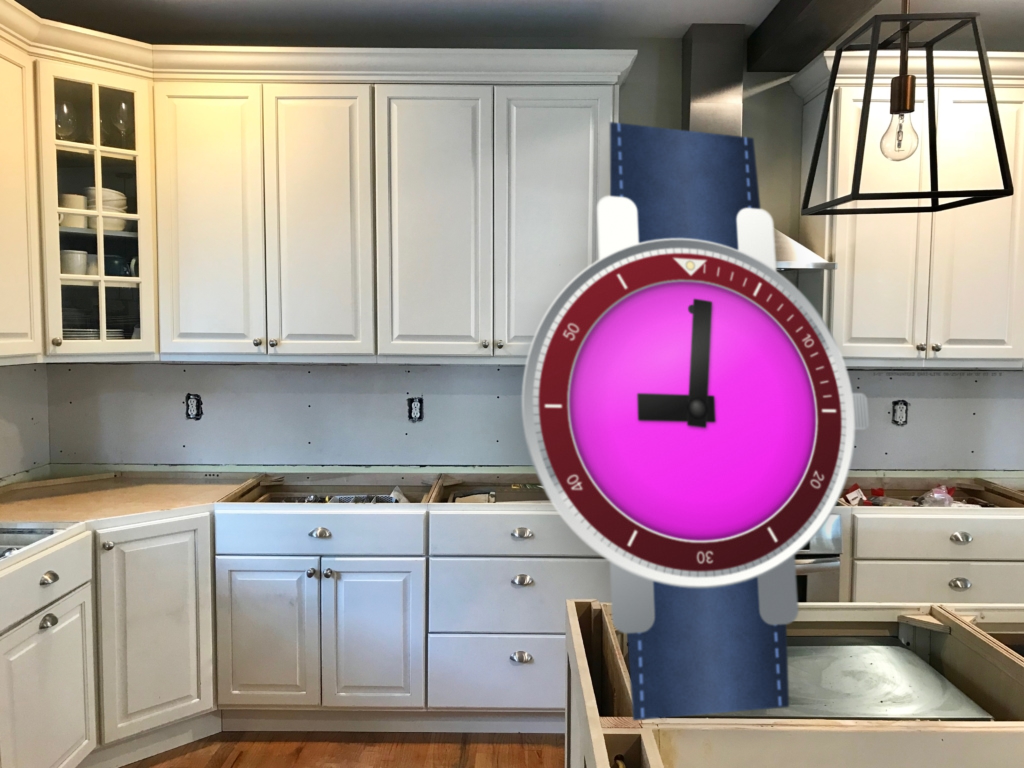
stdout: 9:01
